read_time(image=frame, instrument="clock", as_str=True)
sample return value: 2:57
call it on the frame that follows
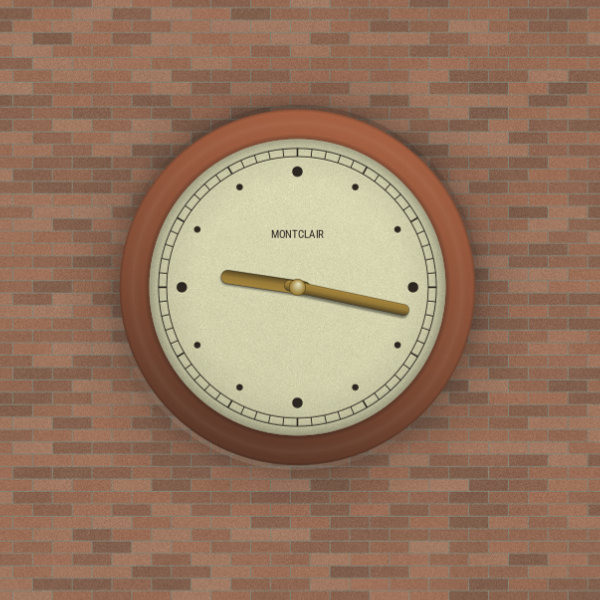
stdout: 9:17
